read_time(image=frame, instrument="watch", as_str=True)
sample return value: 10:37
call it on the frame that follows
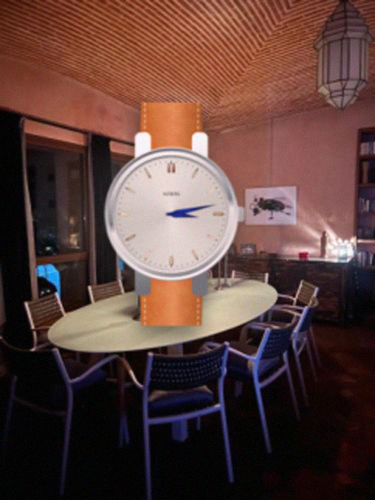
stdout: 3:13
